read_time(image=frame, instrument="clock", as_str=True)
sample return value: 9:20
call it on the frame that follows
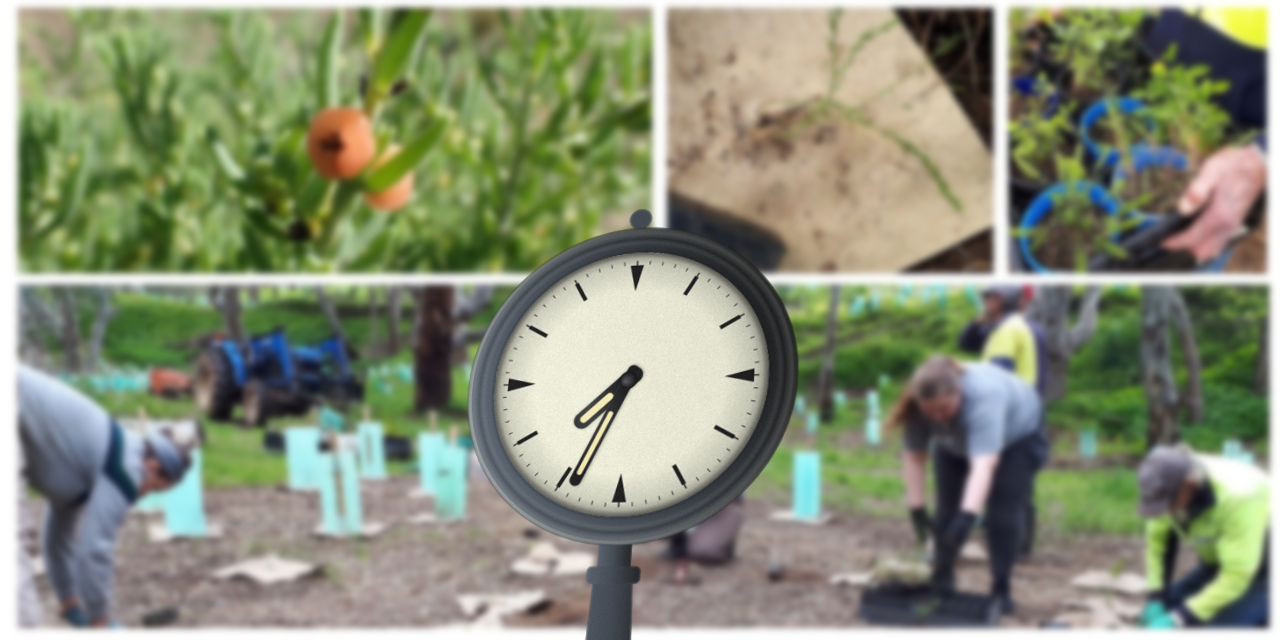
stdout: 7:34
